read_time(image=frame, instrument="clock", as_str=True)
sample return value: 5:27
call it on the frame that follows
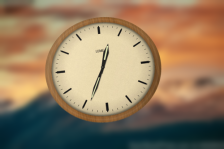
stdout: 12:34
